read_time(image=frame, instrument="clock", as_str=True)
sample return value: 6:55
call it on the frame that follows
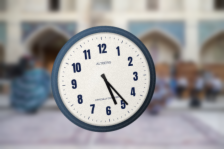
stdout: 5:24
